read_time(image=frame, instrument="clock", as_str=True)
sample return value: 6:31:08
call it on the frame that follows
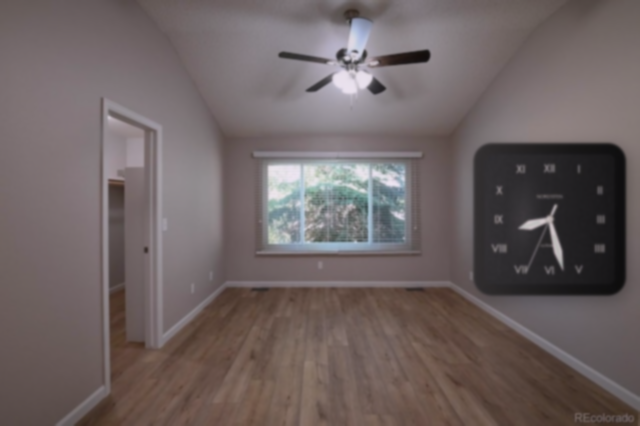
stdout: 8:27:34
